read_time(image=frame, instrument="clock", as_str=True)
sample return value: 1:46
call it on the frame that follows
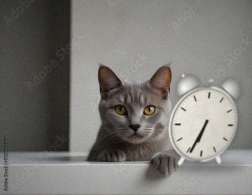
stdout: 6:34
